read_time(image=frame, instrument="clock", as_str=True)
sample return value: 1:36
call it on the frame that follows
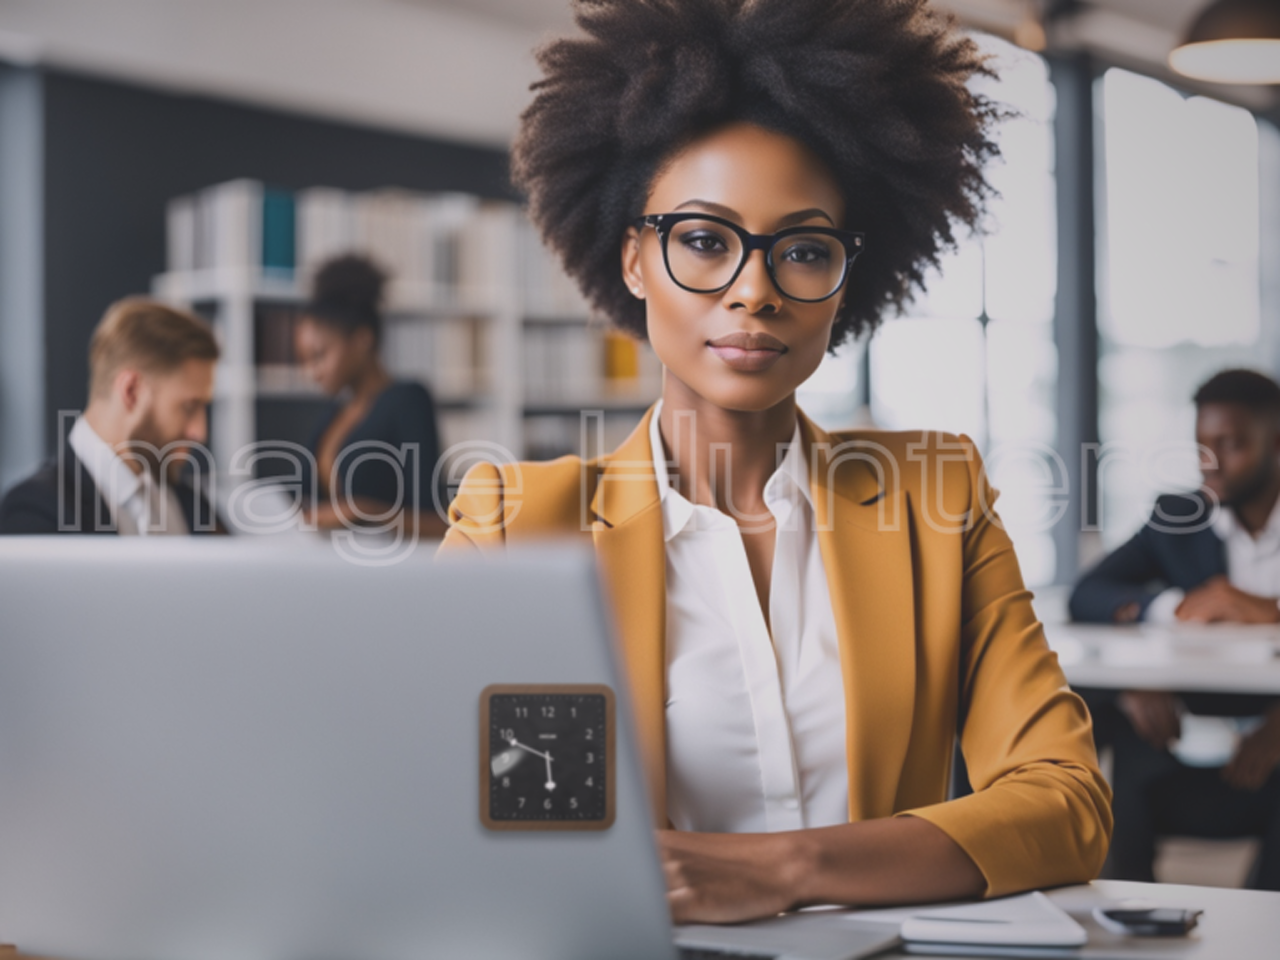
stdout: 5:49
